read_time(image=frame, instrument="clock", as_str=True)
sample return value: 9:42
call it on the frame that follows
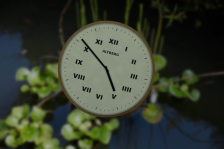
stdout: 4:51
